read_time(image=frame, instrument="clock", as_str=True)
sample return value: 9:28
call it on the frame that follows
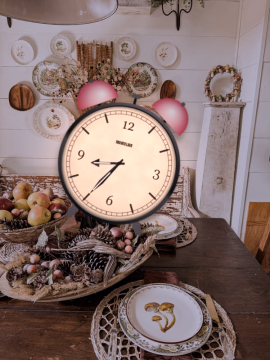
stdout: 8:35
